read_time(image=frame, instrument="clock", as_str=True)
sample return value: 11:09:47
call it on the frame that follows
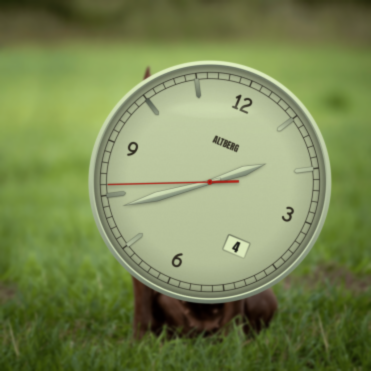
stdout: 1:38:41
